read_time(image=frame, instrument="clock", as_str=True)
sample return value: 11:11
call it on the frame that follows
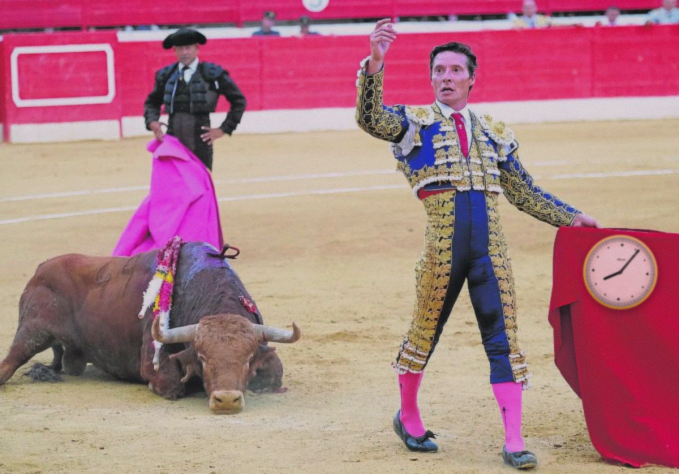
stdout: 8:06
